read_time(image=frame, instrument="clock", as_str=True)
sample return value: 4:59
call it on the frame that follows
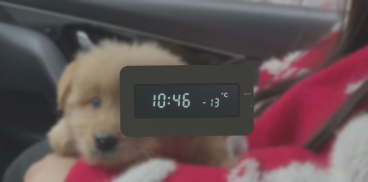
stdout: 10:46
